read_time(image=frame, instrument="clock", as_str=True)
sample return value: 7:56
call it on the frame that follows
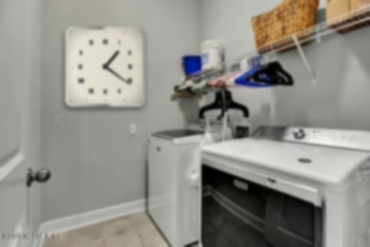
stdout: 1:21
